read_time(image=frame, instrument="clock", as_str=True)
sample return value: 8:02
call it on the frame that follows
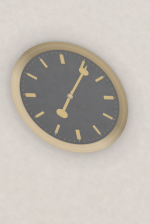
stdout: 7:06
